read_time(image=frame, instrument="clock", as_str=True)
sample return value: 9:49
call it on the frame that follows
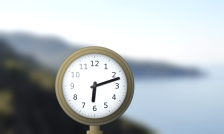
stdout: 6:12
